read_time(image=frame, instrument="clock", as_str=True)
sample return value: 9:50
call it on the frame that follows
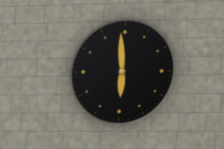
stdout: 5:59
